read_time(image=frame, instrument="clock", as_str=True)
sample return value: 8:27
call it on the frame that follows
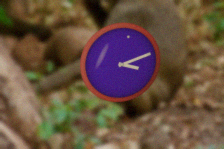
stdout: 3:10
